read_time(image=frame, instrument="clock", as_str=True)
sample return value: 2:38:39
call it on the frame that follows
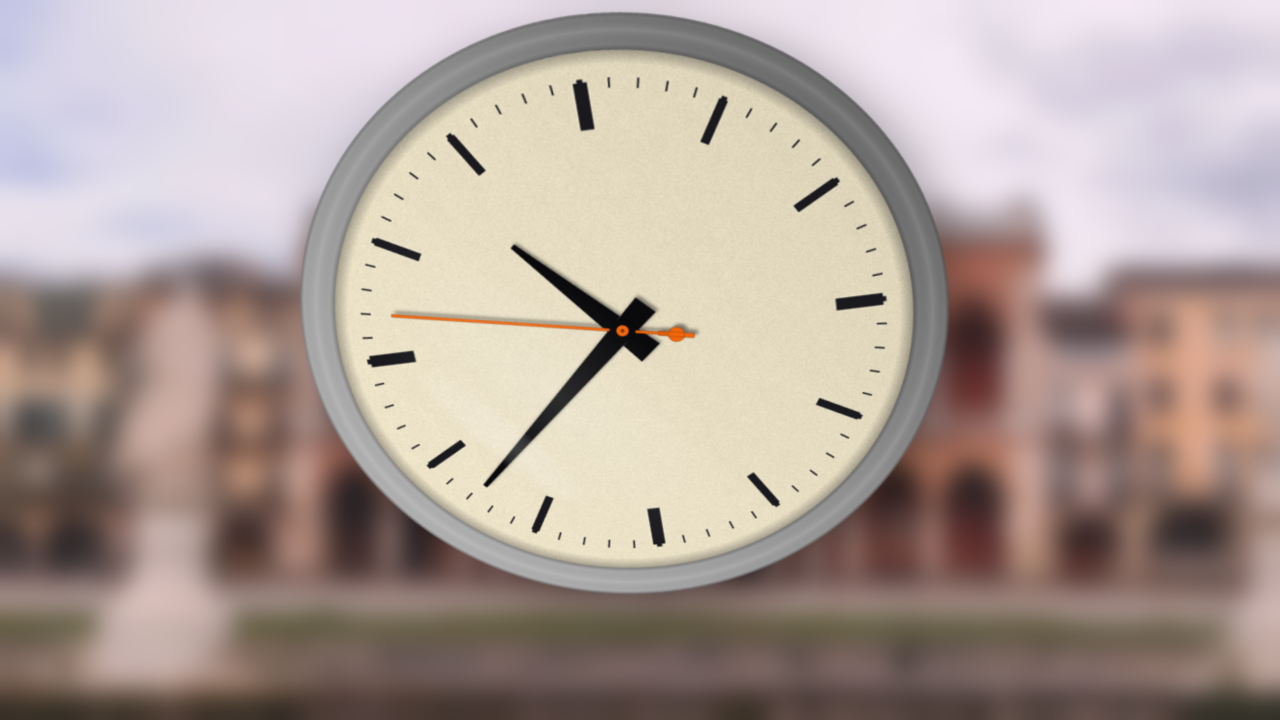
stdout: 10:37:47
